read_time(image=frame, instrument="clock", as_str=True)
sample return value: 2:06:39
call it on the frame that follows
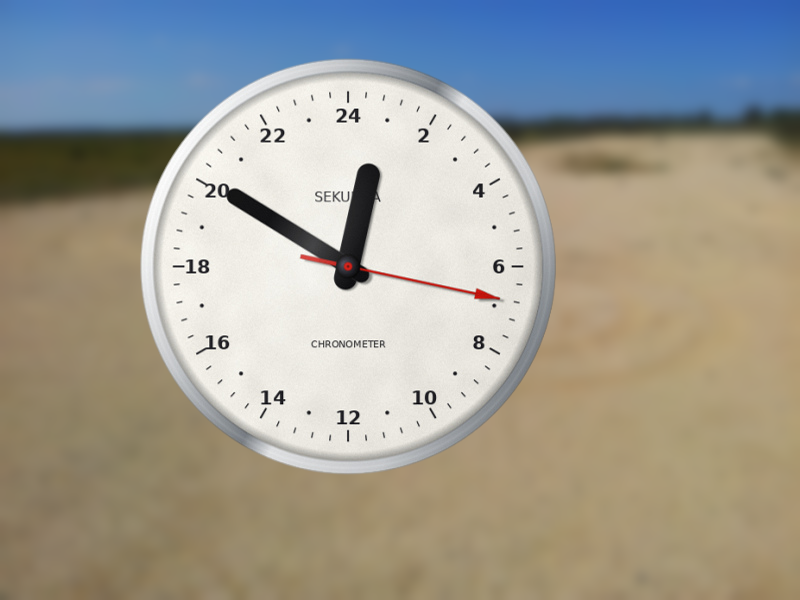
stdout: 0:50:17
